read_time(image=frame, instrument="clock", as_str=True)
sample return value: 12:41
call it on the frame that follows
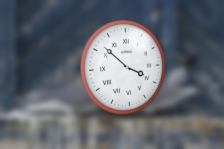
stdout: 3:52
